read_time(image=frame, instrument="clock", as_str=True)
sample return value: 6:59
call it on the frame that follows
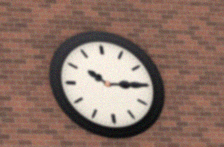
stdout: 10:15
